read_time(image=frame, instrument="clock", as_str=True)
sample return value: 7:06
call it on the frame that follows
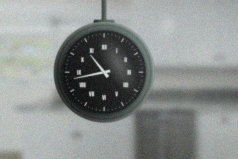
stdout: 10:43
